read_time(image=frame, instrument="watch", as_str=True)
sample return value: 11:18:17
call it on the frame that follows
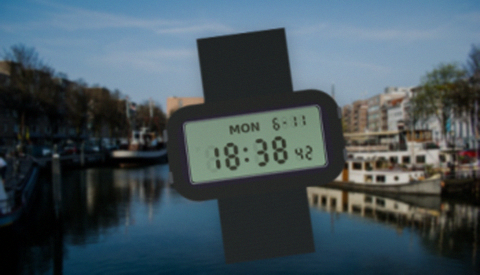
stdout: 18:38:42
